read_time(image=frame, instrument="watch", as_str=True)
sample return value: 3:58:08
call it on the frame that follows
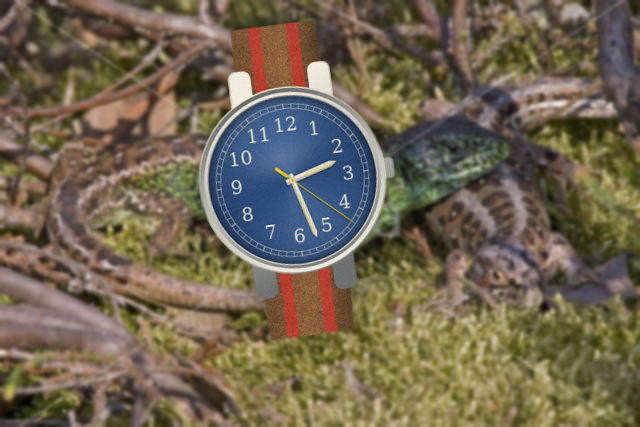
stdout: 2:27:22
